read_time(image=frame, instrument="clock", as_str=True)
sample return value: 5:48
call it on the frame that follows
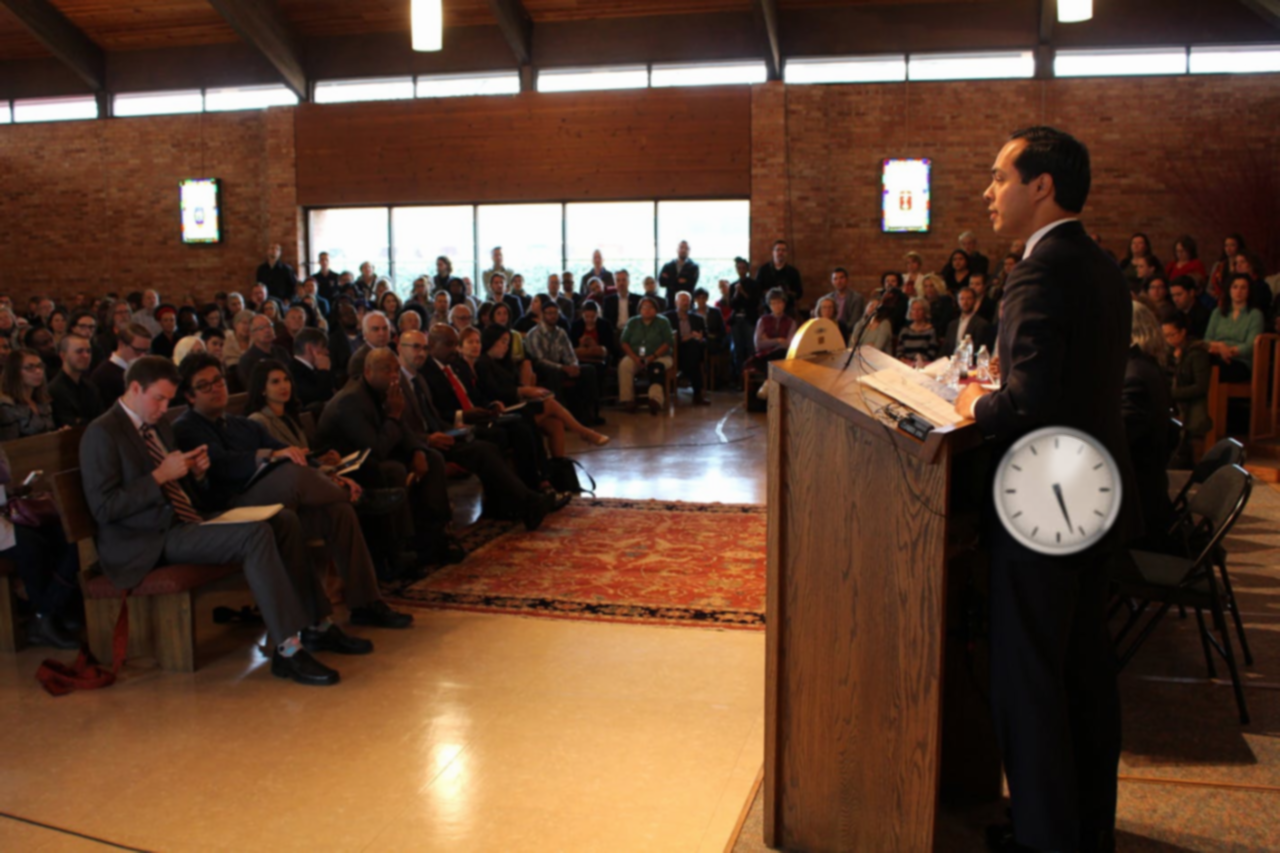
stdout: 5:27
